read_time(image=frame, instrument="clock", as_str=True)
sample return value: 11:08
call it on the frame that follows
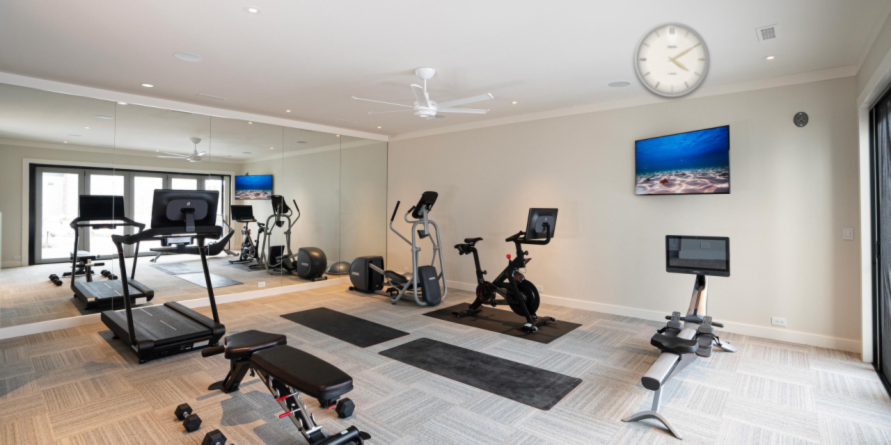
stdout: 4:10
